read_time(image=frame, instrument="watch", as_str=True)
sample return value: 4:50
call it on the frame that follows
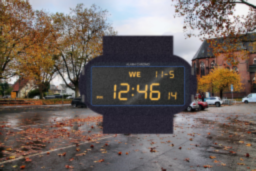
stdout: 12:46
